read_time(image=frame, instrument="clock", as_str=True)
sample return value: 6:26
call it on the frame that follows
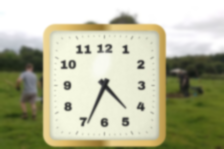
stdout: 4:34
